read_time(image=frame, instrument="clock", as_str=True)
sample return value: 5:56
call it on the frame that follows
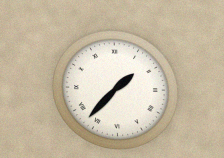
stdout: 1:37
